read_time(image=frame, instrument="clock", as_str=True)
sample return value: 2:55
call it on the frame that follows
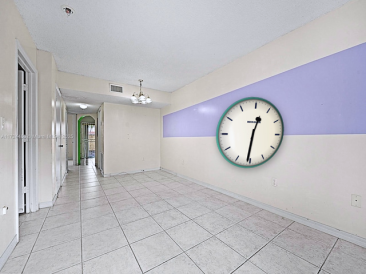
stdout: 12:31
